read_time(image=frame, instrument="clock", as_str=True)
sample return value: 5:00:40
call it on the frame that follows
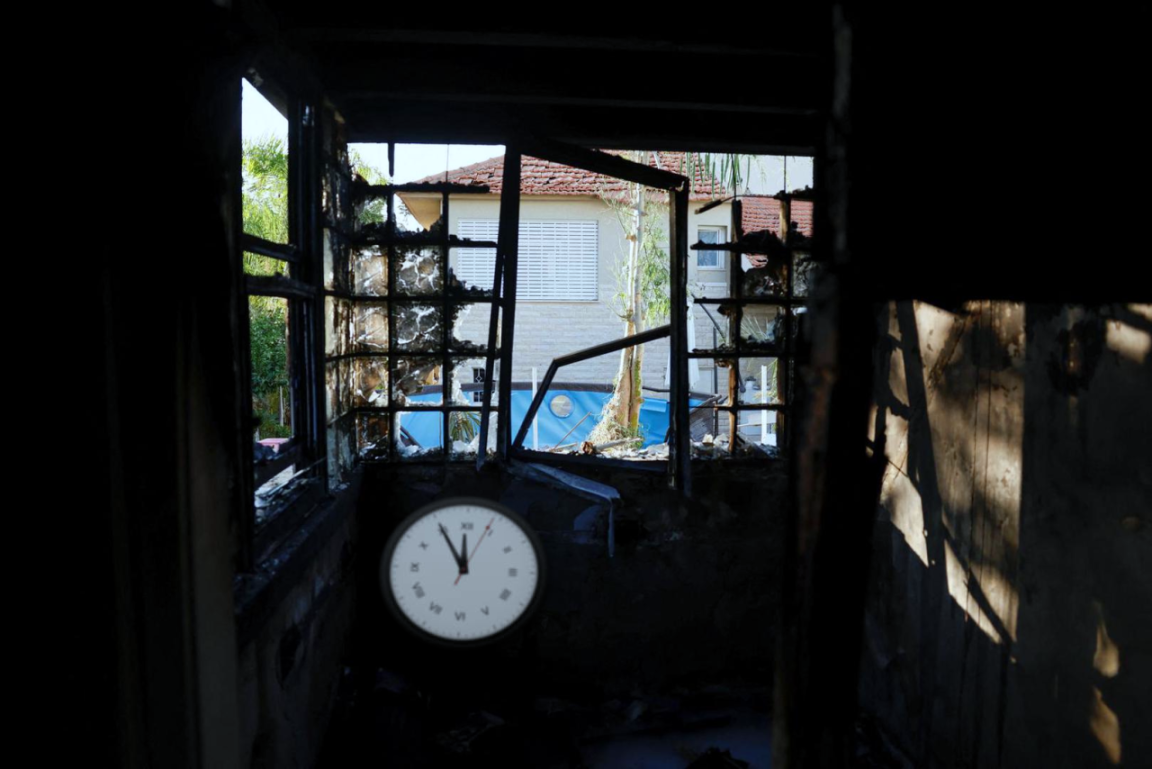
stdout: 11:55:04
